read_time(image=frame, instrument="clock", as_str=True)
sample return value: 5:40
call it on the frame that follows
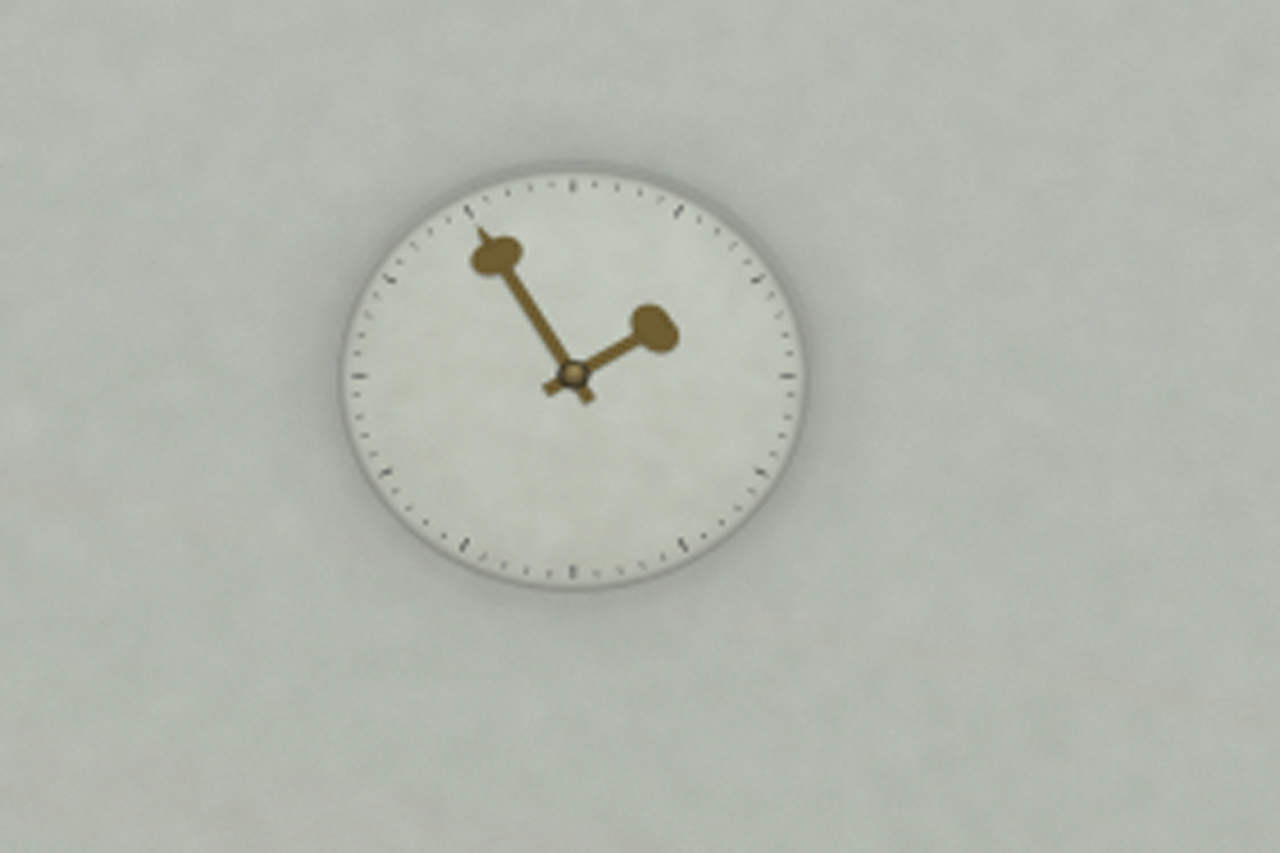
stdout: 1:55
